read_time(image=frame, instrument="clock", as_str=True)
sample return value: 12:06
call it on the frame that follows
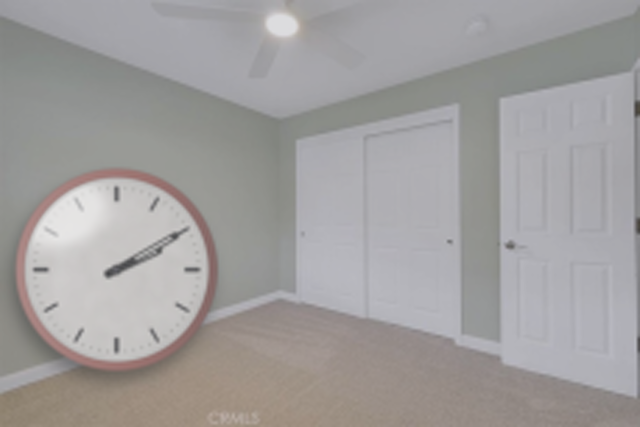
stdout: 2:10
